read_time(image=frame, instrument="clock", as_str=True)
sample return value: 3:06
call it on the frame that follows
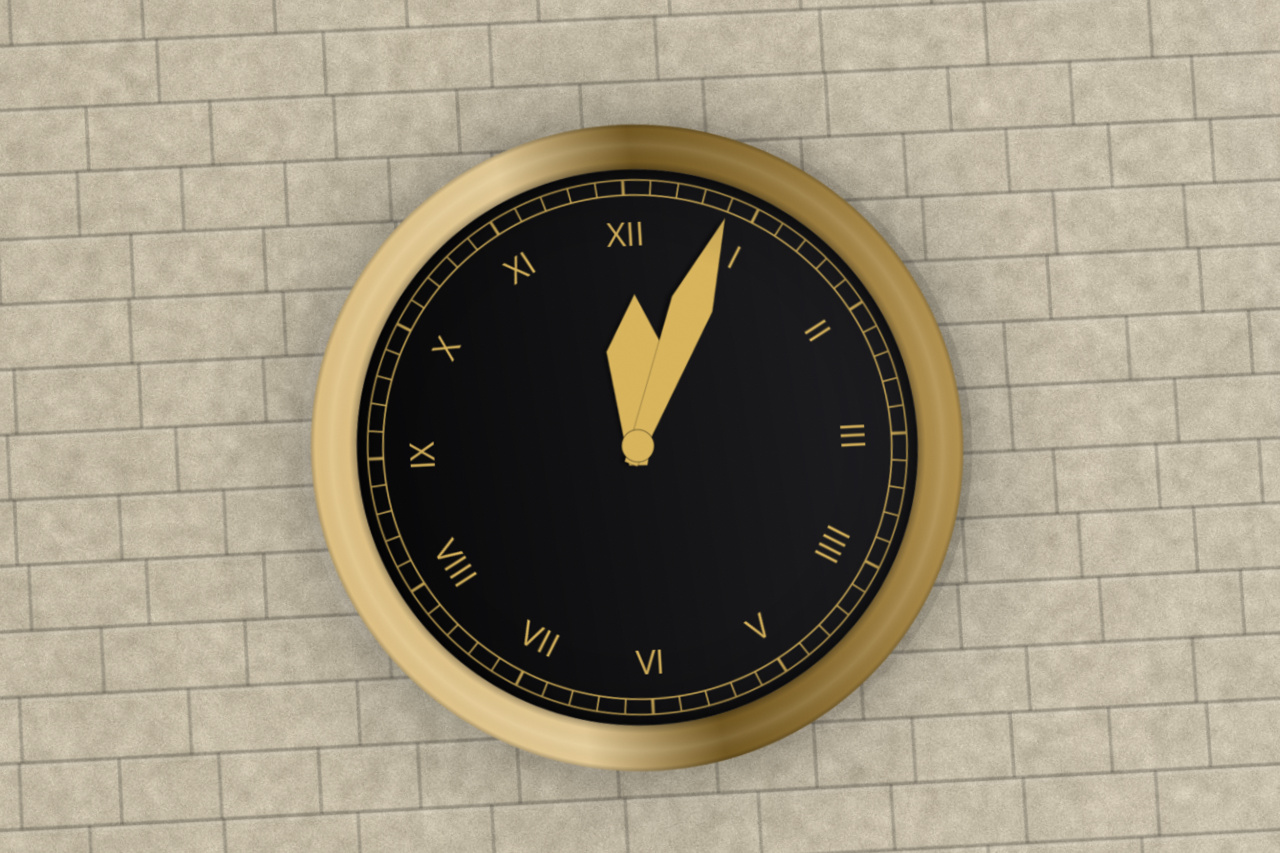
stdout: 12:04
